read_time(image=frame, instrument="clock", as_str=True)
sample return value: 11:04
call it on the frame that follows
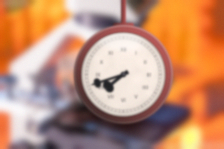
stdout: 7:42
